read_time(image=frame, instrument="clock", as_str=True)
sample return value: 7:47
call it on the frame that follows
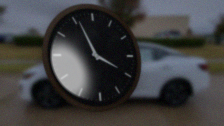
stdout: 3:56
